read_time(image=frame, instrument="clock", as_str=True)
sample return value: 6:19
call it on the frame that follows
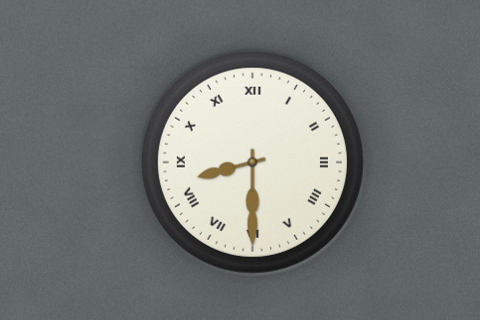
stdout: 8:30
